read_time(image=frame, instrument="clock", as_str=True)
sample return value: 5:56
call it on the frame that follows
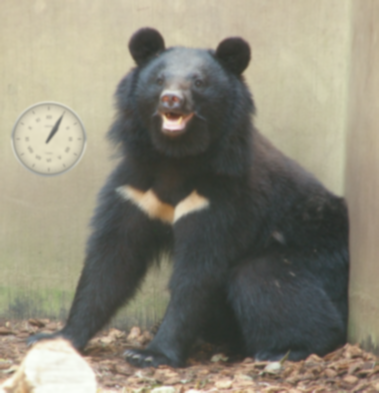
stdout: 1:05
